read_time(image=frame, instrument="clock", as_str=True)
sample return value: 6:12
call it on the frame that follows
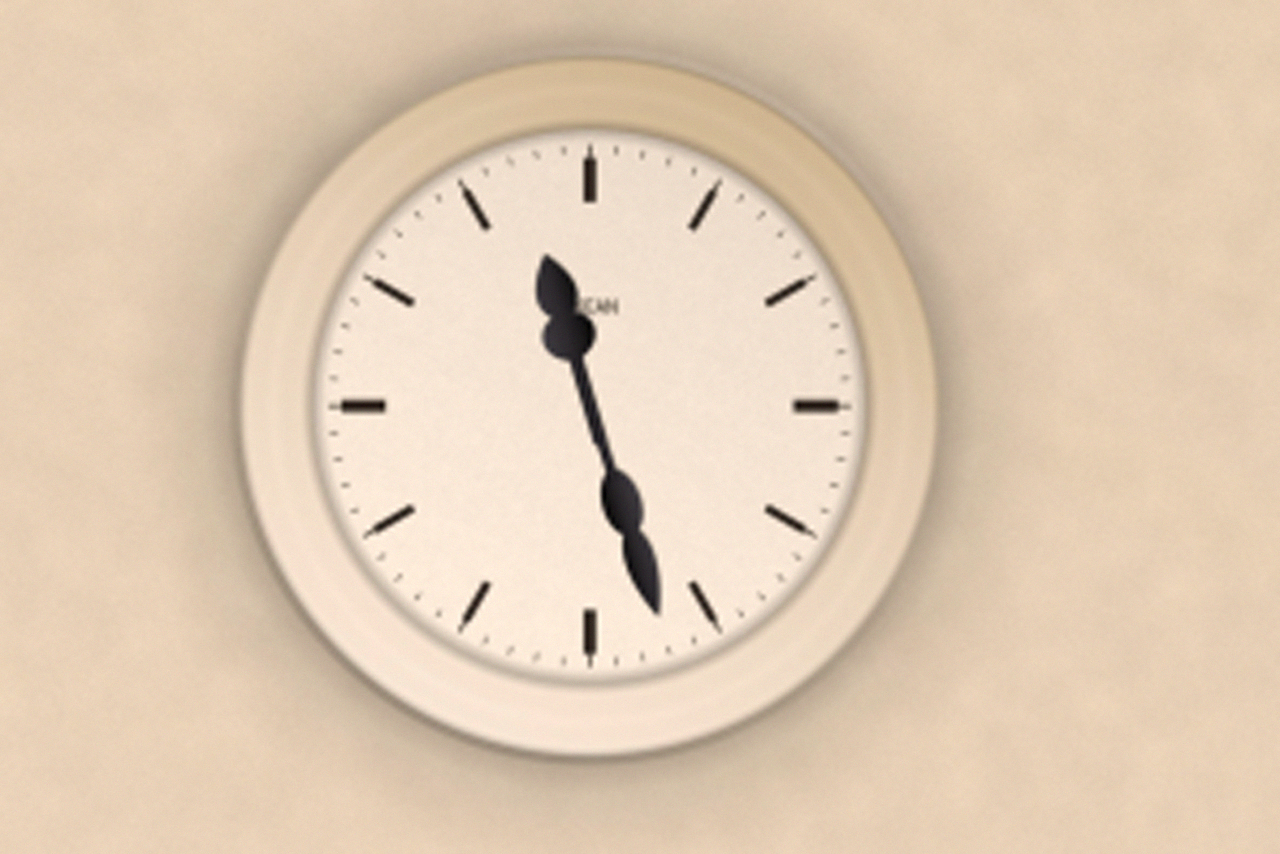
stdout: 11:27
